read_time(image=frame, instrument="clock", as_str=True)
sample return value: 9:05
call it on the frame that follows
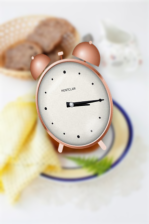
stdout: 3:15
